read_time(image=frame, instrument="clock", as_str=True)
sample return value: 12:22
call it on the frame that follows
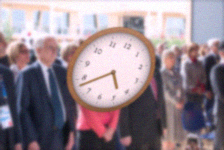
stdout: 4:38
